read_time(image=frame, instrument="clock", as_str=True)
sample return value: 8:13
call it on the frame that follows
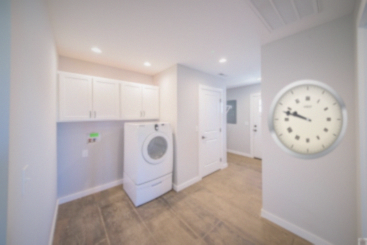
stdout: 9:48
